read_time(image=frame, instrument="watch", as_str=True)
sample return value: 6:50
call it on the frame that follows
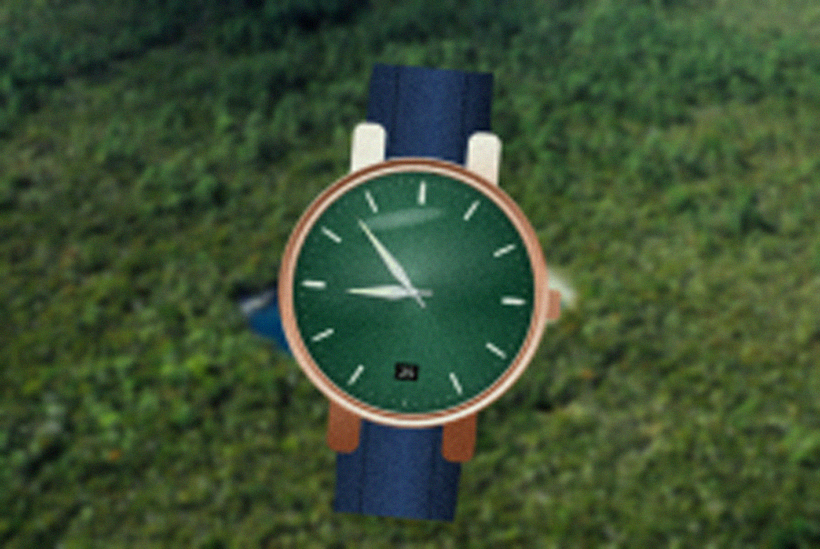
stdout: 8:53
